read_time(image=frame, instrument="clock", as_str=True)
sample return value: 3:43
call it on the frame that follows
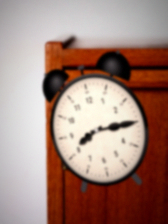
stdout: 8:15
